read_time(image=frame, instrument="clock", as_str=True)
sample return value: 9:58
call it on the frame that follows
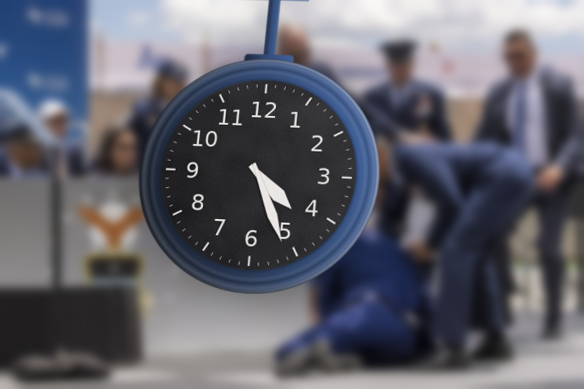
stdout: 4:26
